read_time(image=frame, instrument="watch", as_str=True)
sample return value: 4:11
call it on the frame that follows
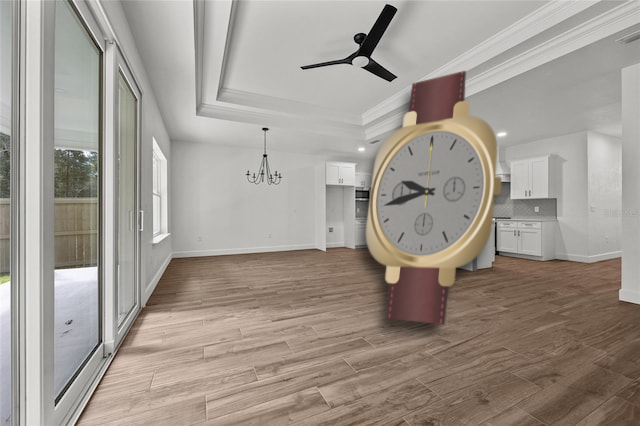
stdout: 9:43
